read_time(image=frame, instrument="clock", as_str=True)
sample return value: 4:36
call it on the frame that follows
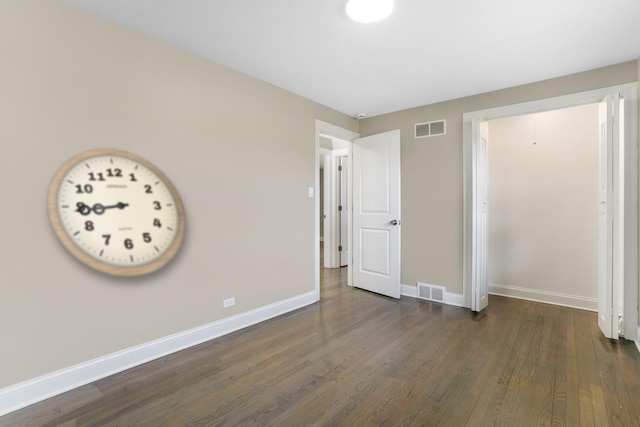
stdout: 8:44
